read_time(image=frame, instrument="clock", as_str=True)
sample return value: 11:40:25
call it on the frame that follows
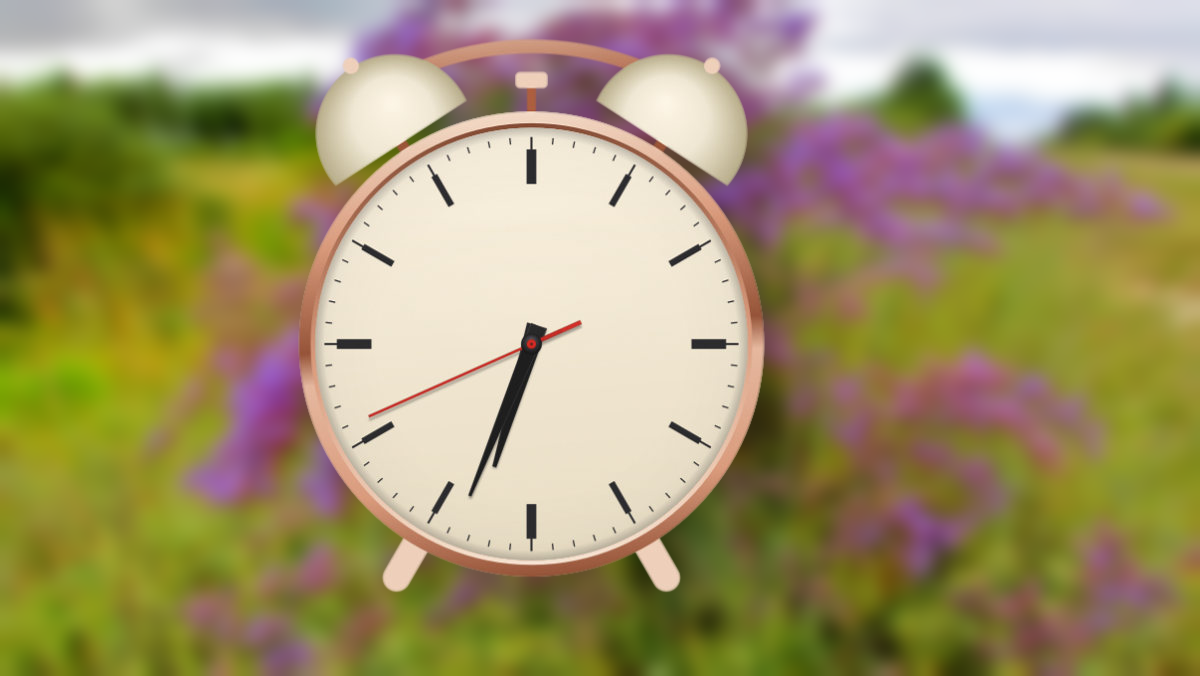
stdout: 6:33:41
